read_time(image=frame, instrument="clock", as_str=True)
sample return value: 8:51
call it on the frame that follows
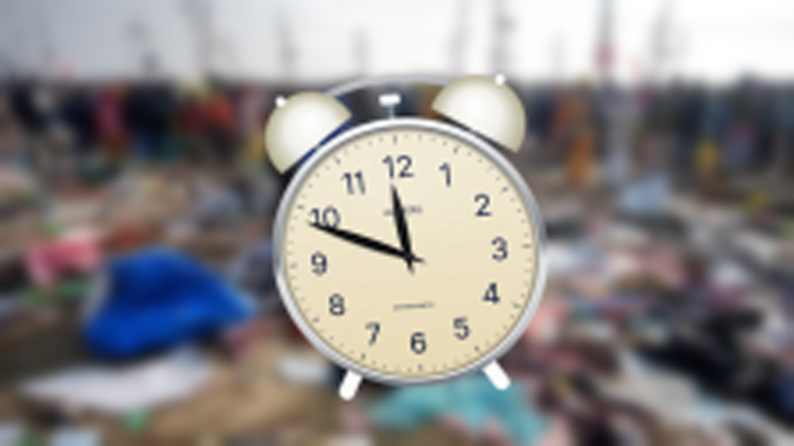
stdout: 11:49
